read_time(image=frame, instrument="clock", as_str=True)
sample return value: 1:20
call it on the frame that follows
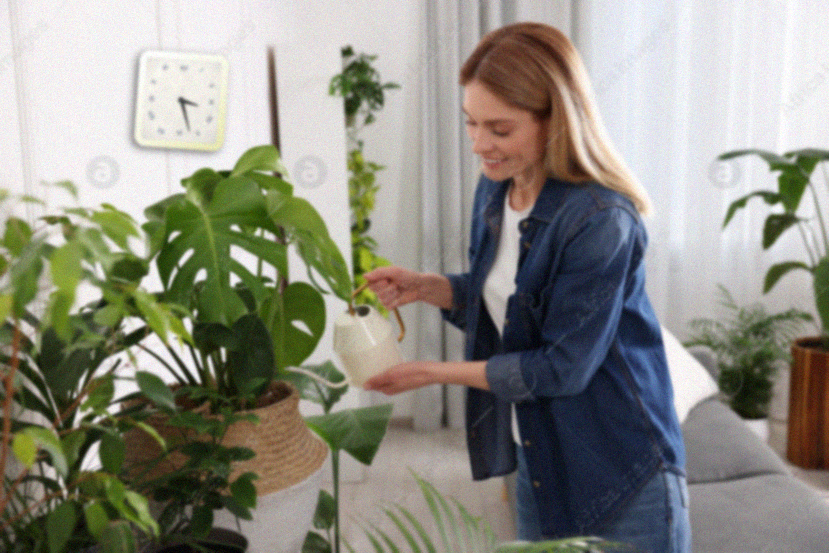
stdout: 3:27
